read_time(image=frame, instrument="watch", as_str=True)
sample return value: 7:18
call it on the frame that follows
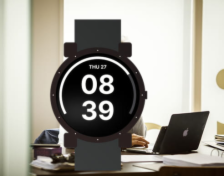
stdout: 8:39
